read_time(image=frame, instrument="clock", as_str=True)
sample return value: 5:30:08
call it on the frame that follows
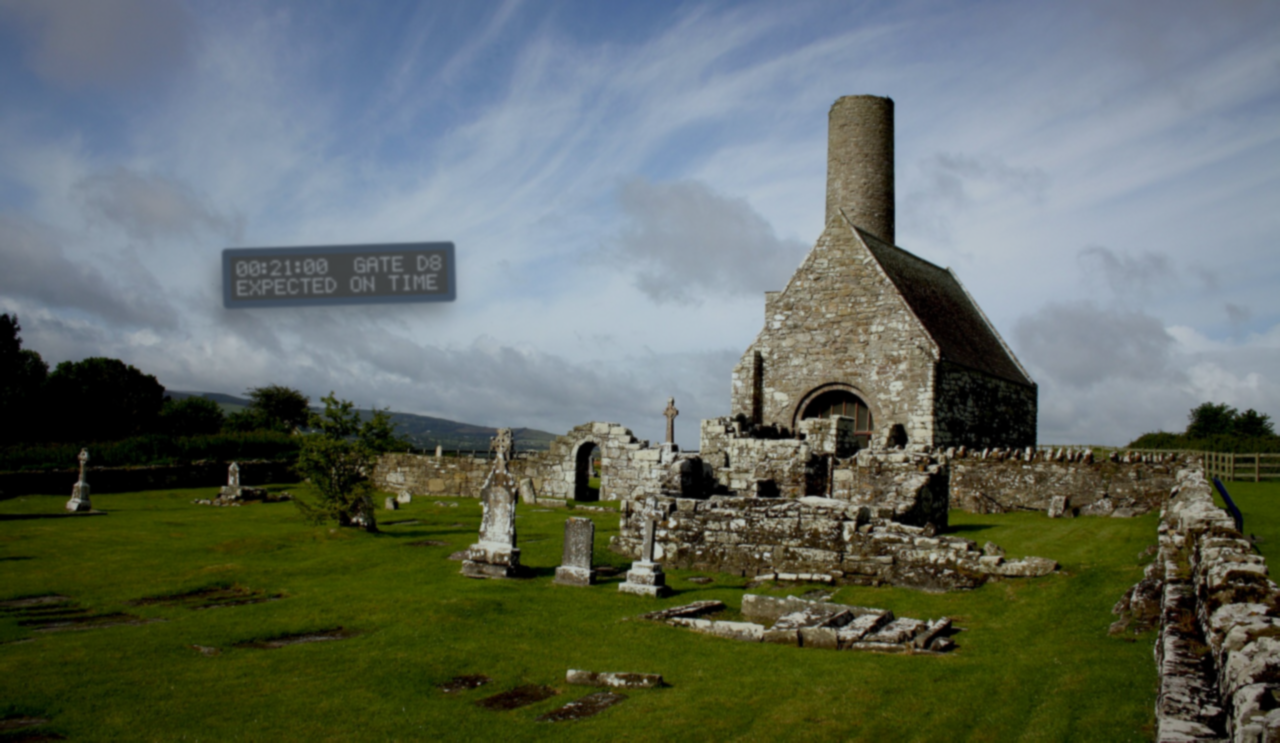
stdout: 0:21:00
